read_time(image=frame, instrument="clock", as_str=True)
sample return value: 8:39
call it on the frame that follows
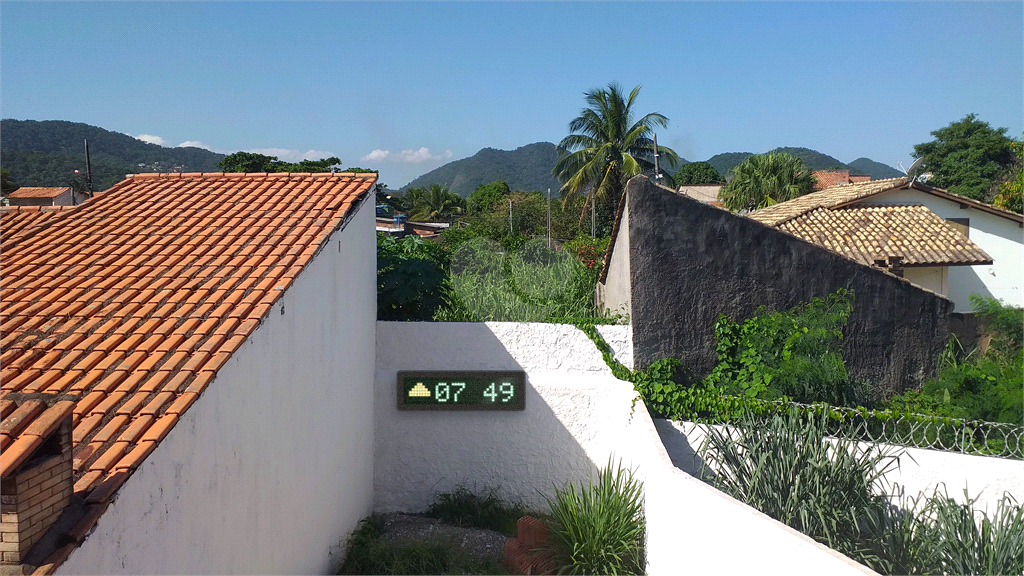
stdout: 7:49
